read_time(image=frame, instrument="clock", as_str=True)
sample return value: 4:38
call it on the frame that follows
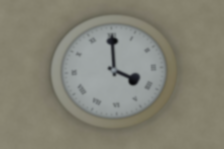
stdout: 4:00
